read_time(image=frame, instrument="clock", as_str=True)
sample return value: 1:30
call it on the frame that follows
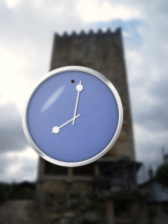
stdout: 8:02
